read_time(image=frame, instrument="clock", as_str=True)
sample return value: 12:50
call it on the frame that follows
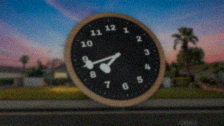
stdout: 7:43
